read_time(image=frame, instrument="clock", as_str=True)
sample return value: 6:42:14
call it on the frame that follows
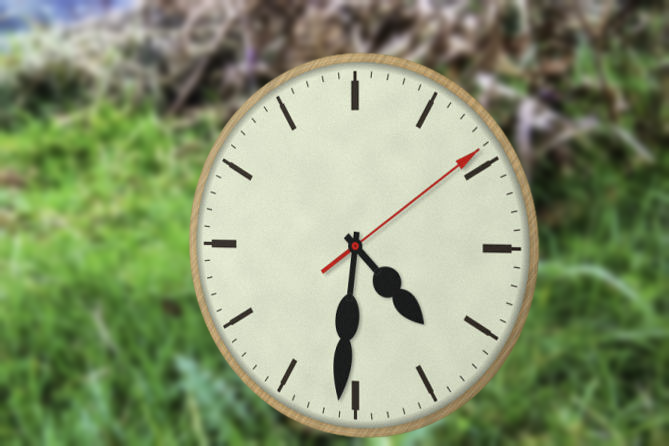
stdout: 4:31:09
